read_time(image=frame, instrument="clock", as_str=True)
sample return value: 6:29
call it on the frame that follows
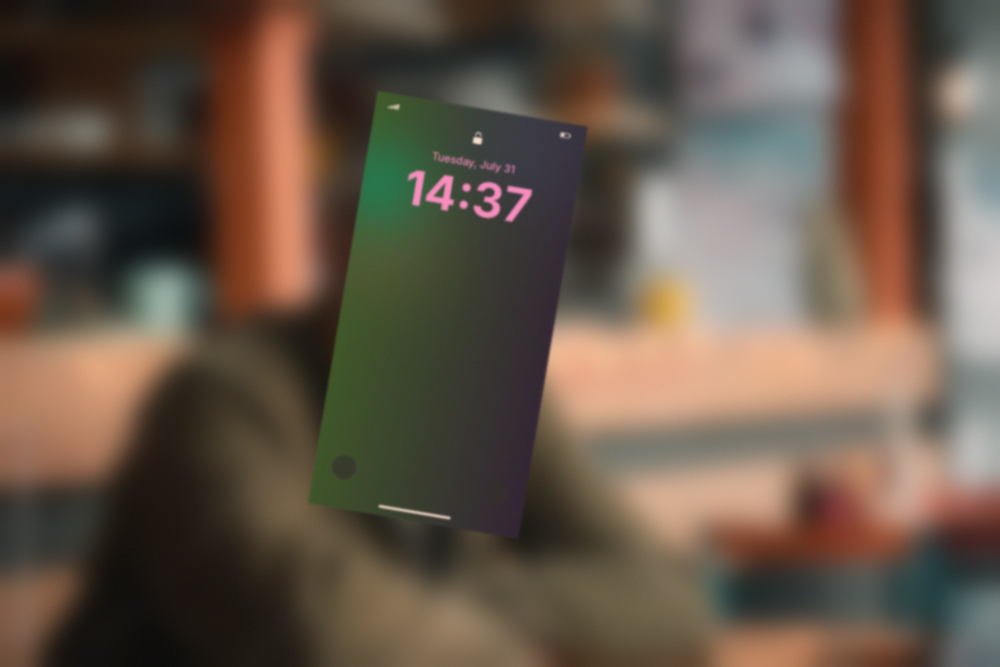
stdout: 14:37
